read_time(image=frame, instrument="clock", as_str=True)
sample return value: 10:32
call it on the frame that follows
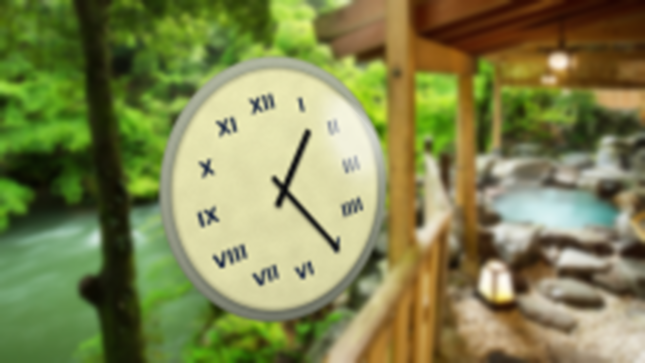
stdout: 1:25
